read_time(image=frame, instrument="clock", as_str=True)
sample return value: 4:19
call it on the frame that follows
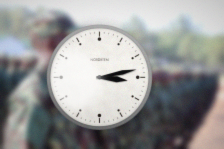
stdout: 3:13
